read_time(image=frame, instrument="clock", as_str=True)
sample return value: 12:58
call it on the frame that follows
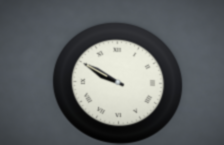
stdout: 9:50
